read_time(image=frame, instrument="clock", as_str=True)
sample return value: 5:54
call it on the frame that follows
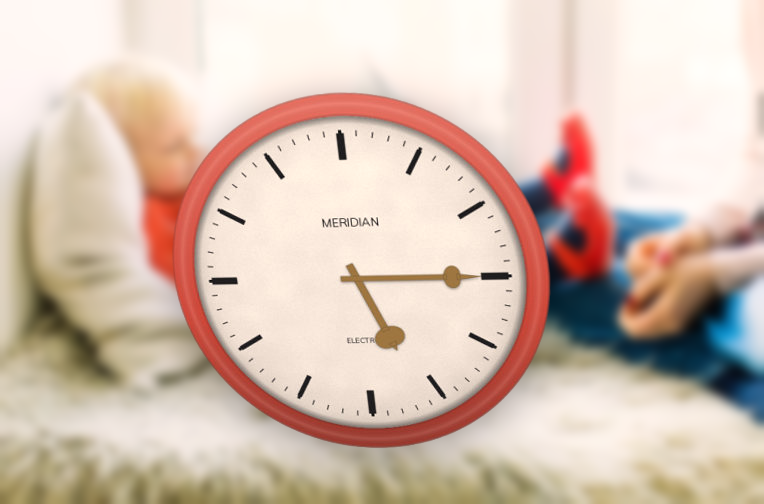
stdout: 5:15
